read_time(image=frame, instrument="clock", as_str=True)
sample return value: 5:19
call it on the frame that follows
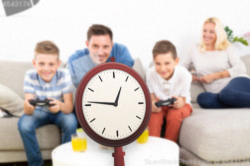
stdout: 12:46
